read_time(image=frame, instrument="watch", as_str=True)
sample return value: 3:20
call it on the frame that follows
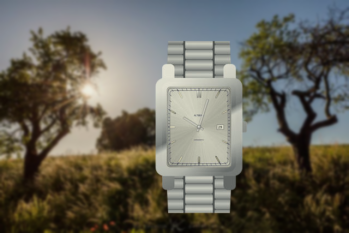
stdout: 10:03
